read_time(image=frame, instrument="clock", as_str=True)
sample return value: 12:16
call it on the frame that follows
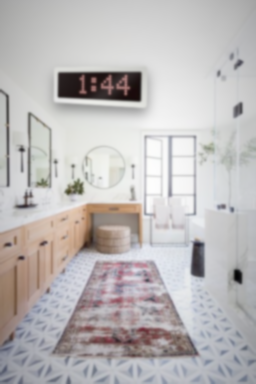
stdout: 1:44
